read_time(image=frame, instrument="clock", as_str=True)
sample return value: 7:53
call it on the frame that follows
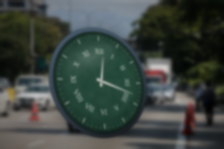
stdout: 12:18
